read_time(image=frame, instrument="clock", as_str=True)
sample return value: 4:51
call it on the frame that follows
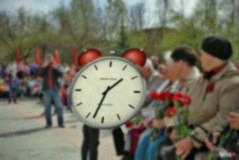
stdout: 1:33
